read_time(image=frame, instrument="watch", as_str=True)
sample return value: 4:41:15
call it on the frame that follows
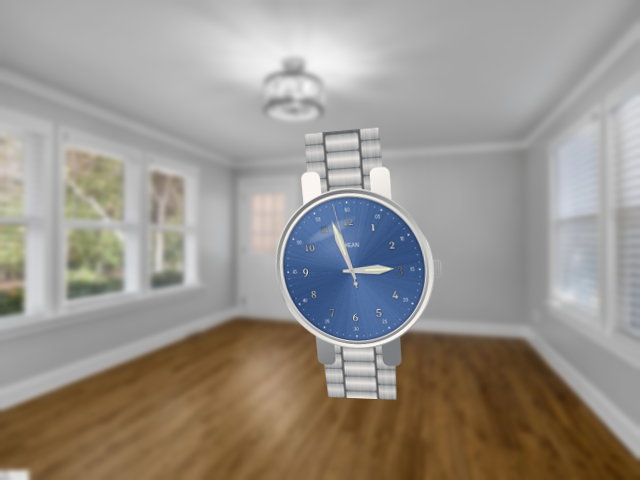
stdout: 2:56:58
